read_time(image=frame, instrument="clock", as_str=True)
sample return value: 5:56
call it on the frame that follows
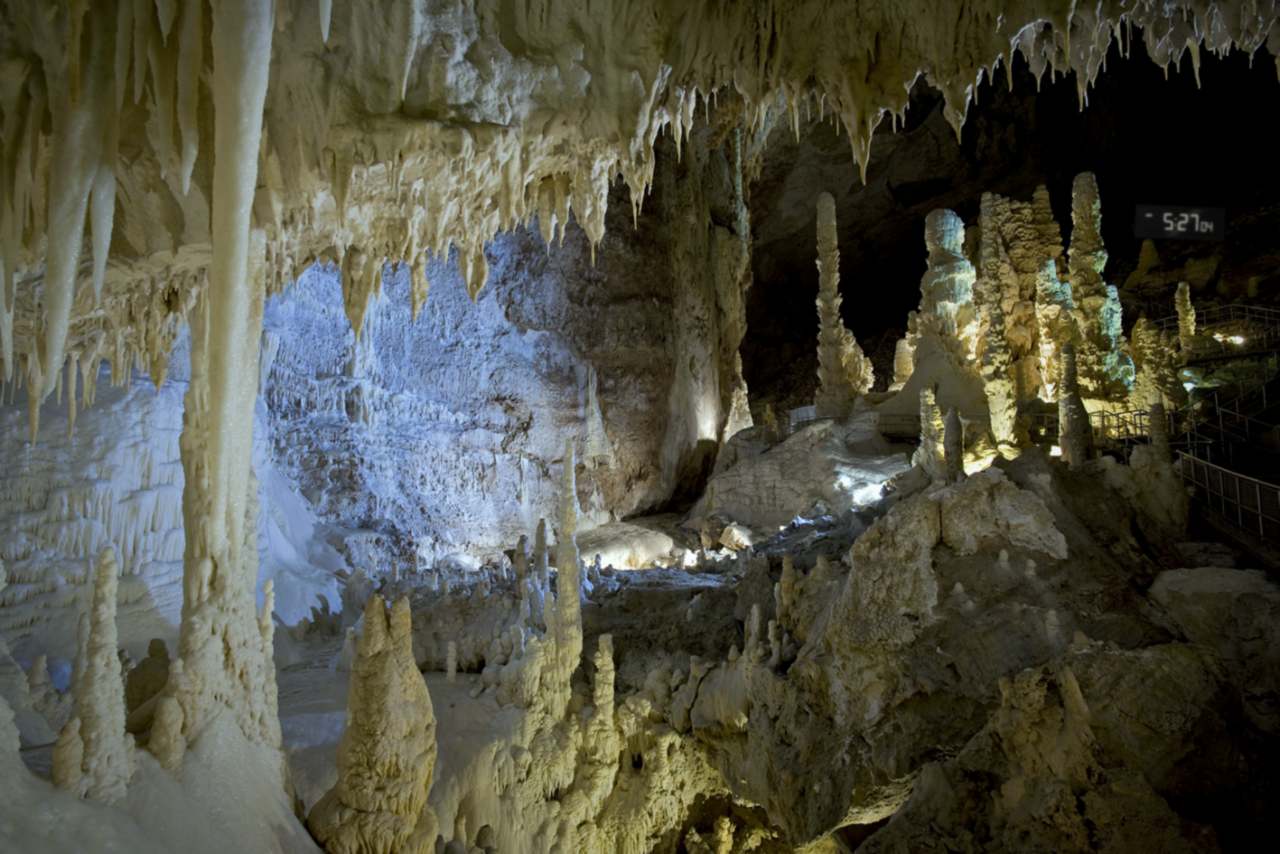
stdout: 5:27
